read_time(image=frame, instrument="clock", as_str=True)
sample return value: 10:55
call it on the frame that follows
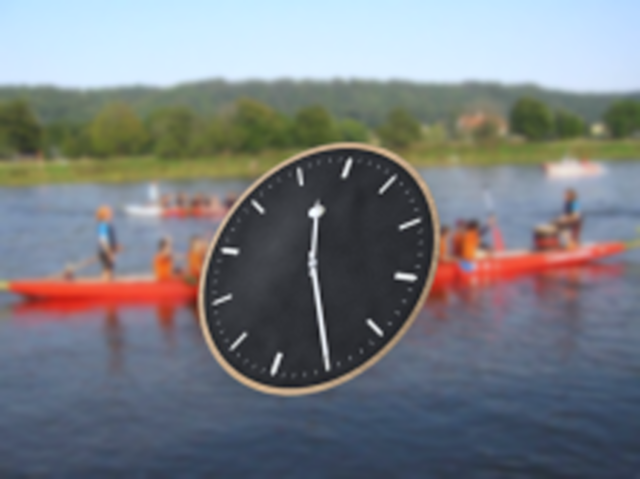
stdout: 11:25
